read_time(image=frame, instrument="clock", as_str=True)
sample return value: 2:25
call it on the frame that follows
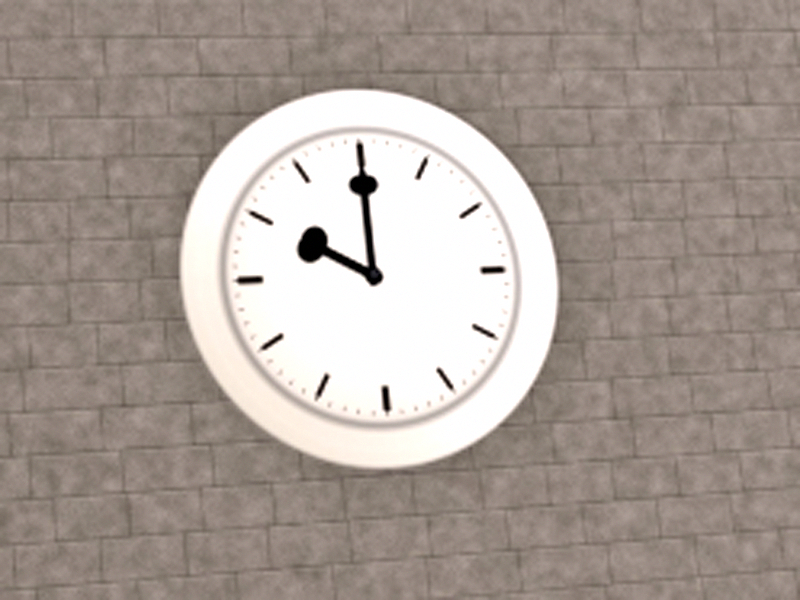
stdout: 10:00
